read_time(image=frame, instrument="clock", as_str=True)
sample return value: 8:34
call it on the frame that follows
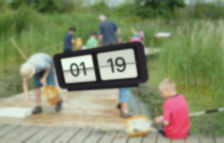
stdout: 1:19
